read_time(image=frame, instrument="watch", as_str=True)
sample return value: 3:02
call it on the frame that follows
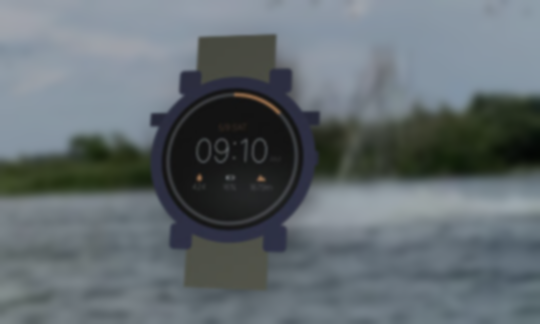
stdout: 9:10
